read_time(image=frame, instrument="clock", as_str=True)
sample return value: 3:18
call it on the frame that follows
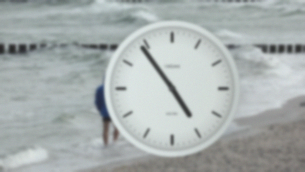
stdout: 4:54
